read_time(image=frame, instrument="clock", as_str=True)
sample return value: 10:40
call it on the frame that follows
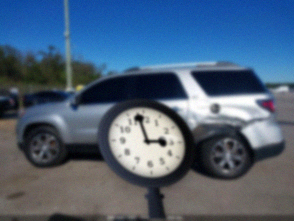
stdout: 2:58
